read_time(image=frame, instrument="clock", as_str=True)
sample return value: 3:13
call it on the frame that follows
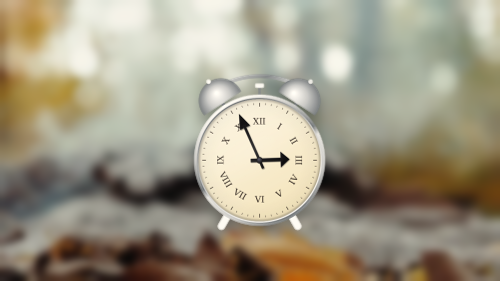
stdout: 2:56
